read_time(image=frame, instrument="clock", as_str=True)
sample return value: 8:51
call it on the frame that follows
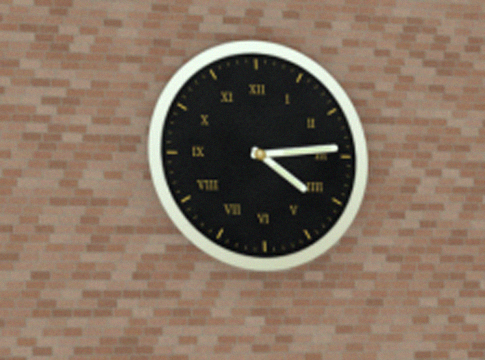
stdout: 4:14
